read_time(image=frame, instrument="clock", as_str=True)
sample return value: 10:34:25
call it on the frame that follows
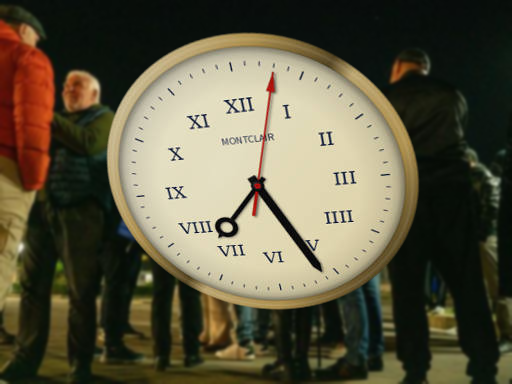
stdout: 7:26:03
